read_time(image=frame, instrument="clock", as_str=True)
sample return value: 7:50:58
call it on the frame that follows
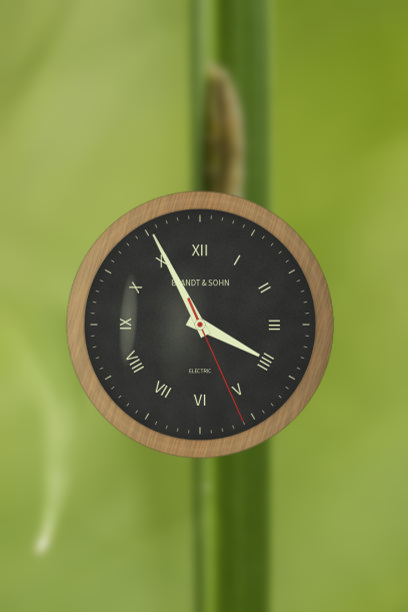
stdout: 3:55:26
